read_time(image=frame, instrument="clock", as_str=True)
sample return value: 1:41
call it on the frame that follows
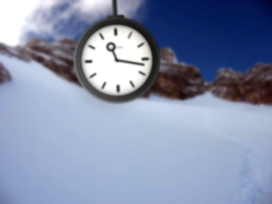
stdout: 11:17
